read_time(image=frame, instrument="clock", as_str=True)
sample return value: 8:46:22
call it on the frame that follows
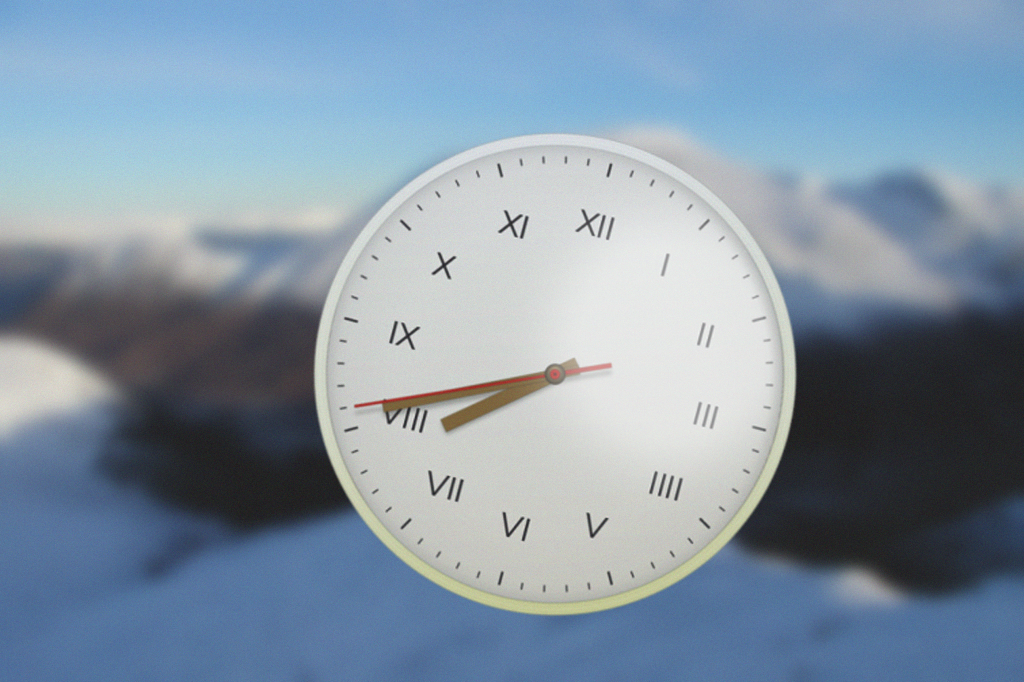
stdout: 7:40:41
